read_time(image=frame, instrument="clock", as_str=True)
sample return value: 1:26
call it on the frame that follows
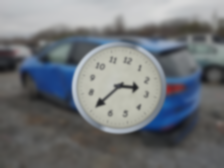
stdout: 2:35
